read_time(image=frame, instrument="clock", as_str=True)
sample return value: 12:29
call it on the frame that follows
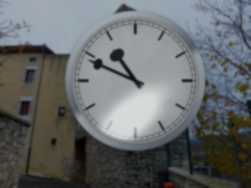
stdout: 10:49
